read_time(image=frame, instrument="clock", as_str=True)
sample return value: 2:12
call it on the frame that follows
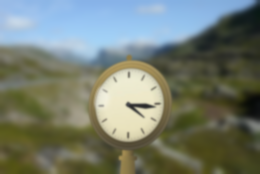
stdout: 4:16
